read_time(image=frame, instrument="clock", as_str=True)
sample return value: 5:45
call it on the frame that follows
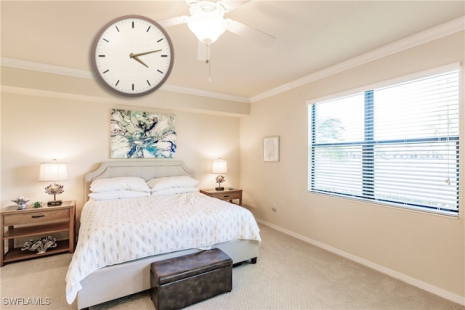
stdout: 4:13
